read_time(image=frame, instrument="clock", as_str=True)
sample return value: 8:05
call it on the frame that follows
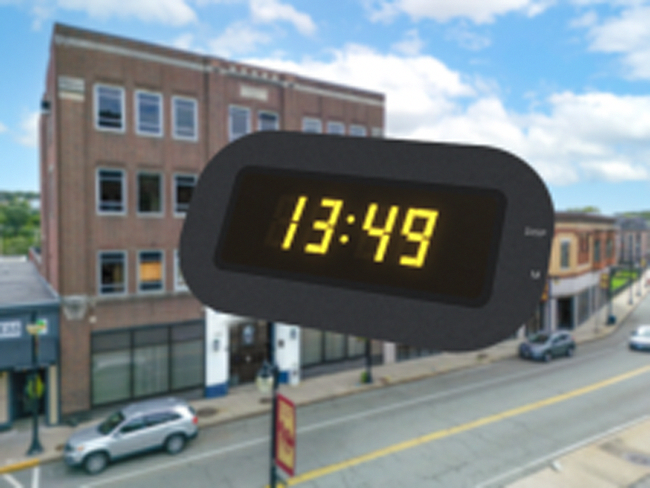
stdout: 13:49
